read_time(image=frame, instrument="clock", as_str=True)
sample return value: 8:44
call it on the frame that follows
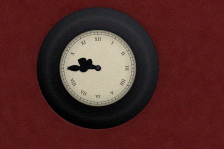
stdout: 9:45
